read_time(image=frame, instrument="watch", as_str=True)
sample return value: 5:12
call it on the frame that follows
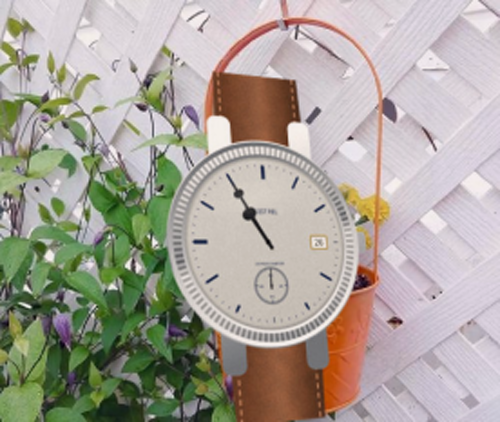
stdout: 10:55
